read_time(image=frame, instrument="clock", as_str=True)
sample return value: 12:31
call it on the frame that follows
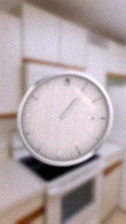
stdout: 1:06
